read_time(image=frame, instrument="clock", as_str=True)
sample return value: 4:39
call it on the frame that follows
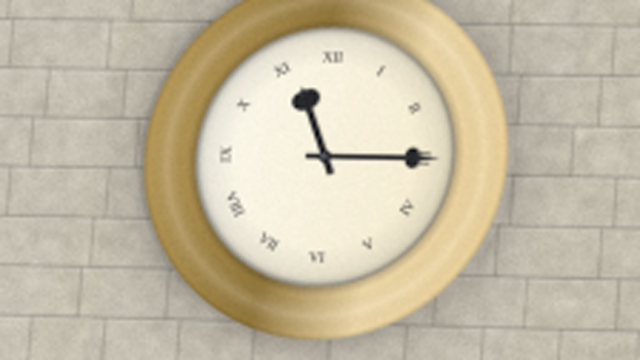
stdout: 11:15
